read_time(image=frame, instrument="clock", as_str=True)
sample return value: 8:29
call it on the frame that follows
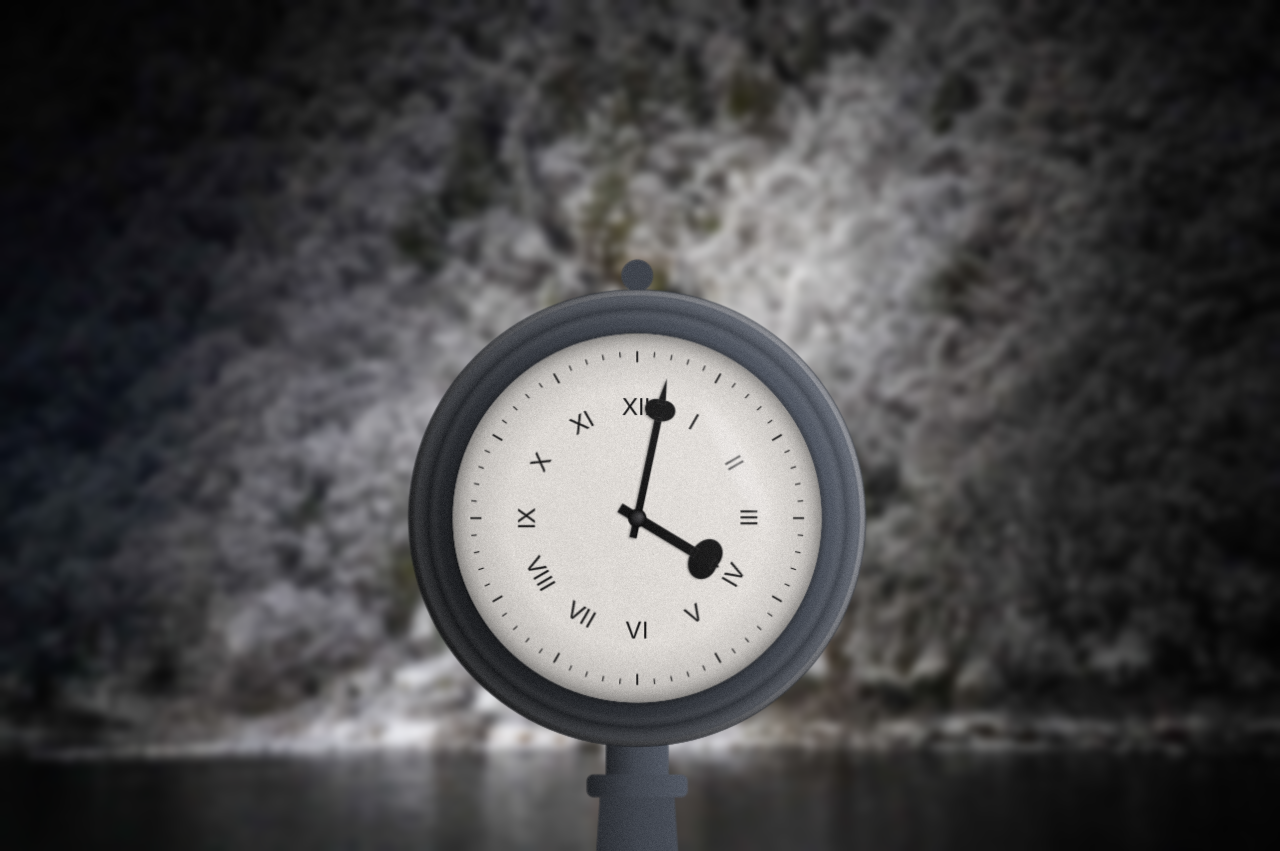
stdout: 4:02
